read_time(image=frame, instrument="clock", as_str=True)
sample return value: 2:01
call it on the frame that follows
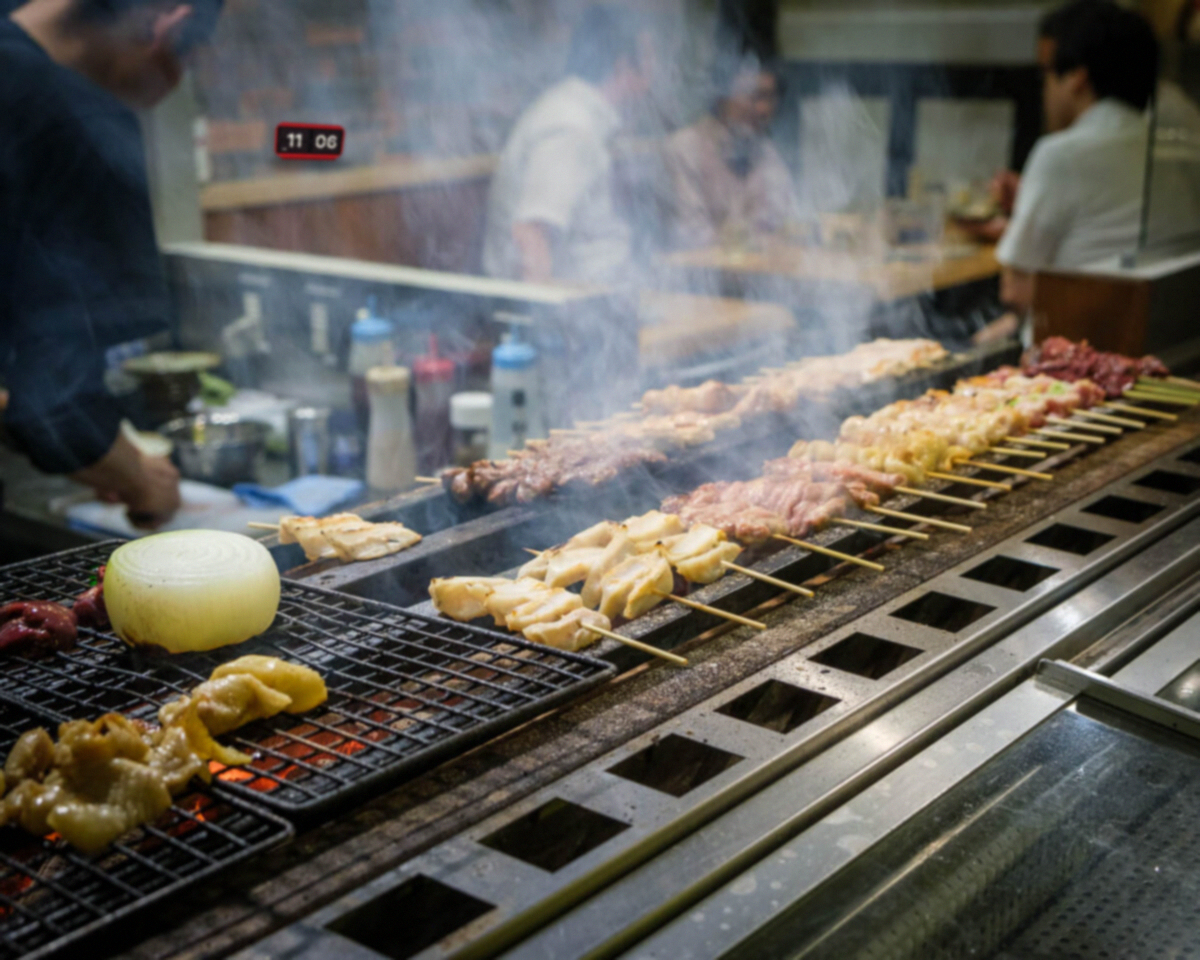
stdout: 11:06
